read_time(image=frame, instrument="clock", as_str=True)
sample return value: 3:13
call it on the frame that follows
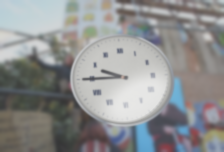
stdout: 9:45
